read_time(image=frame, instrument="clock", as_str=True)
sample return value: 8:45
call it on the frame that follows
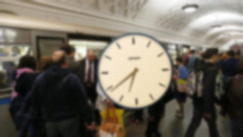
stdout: 6:39
